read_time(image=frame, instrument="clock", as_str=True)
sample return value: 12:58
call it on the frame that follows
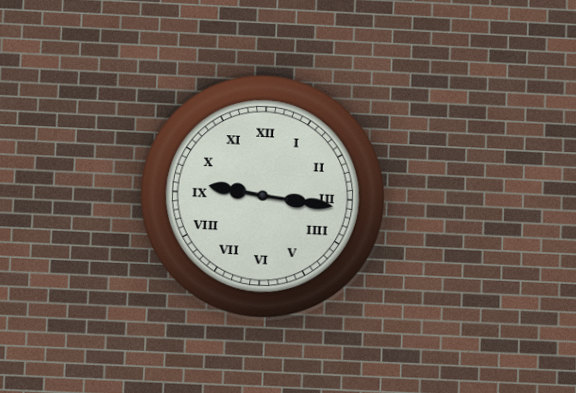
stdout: 9:16
